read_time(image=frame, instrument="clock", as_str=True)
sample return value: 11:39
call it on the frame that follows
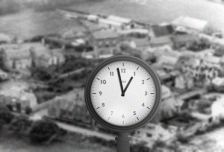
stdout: 12:58
